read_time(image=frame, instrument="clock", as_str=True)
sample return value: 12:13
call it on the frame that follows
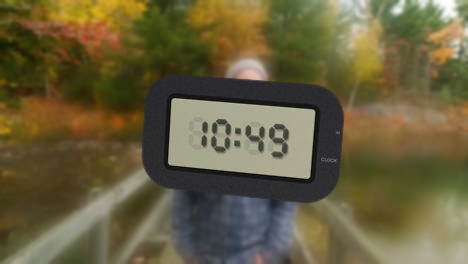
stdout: 10:49
